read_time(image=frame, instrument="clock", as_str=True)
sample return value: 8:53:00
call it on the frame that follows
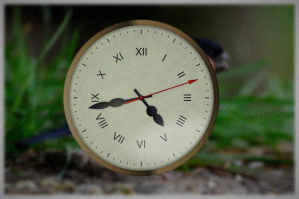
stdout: 4:43:12
